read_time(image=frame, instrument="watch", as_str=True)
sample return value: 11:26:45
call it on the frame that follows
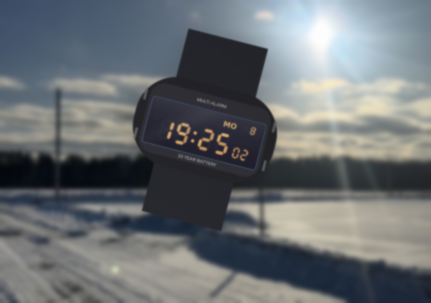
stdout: 19:25:02
